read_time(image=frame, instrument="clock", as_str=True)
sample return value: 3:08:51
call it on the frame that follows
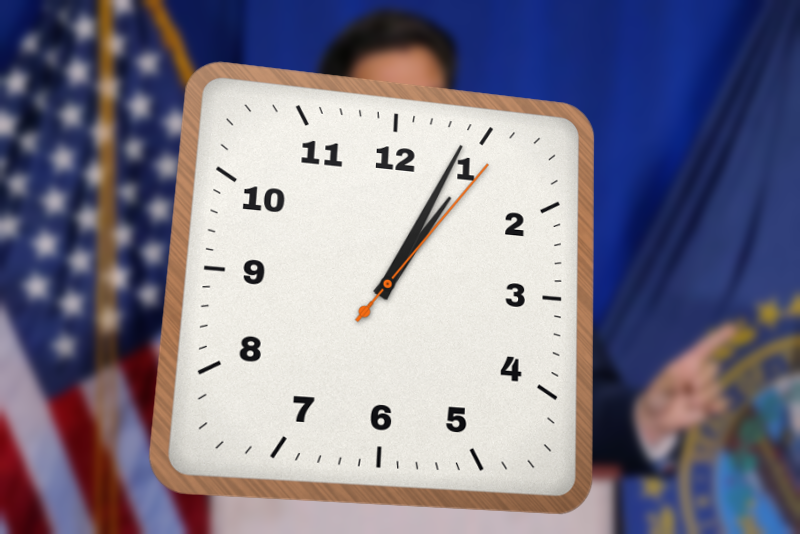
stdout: 1:04:06
